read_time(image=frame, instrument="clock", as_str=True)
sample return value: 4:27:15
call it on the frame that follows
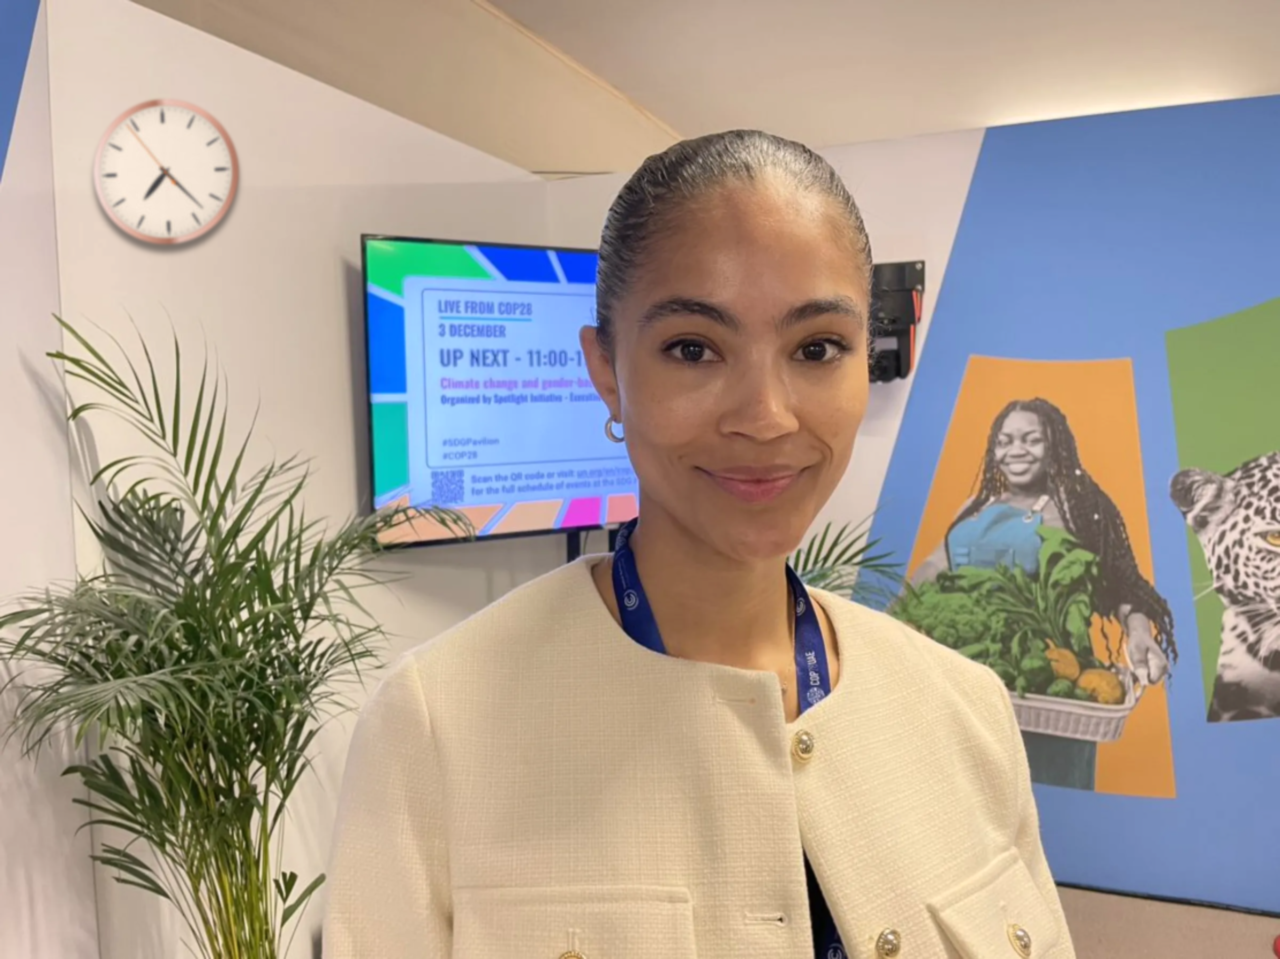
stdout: 7:22:54
